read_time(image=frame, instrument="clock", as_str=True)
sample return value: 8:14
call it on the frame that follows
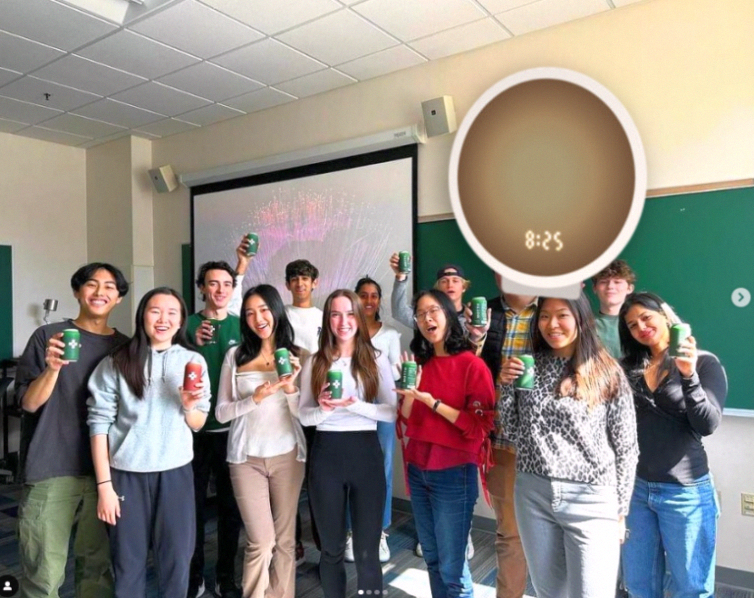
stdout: 8:25
